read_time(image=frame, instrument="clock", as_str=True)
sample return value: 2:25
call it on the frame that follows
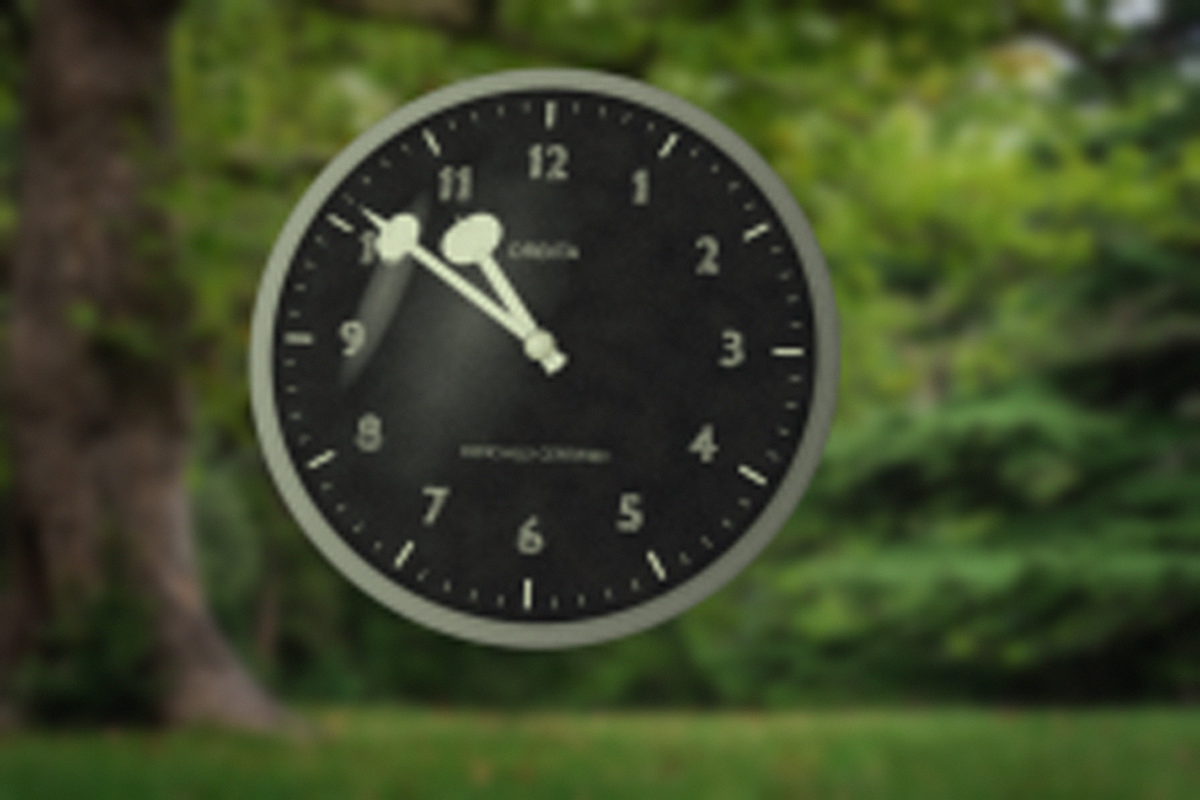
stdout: 10:51
